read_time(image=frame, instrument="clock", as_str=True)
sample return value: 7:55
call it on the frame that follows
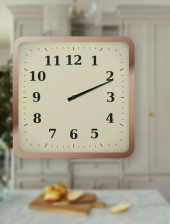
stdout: 2:11
